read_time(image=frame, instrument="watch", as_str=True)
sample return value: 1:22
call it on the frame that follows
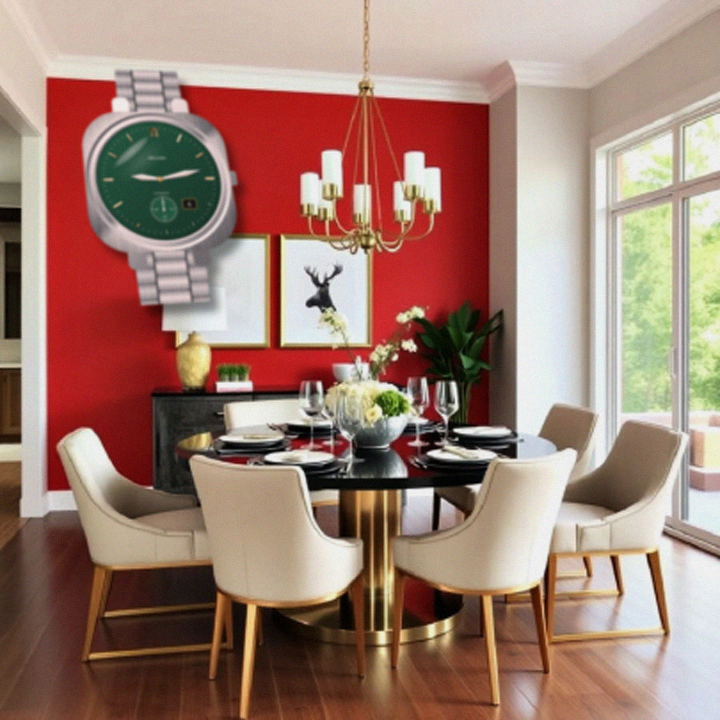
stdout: 9:13
